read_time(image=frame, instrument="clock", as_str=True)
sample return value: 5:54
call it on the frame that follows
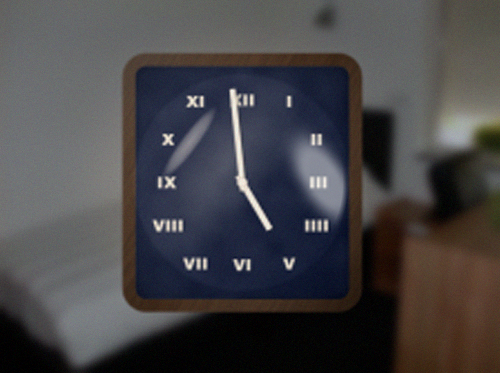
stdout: 4:59
